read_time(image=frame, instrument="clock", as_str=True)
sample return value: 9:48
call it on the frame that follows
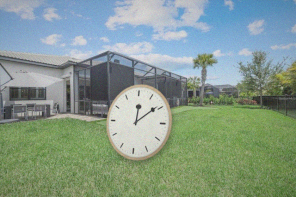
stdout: 12:09
